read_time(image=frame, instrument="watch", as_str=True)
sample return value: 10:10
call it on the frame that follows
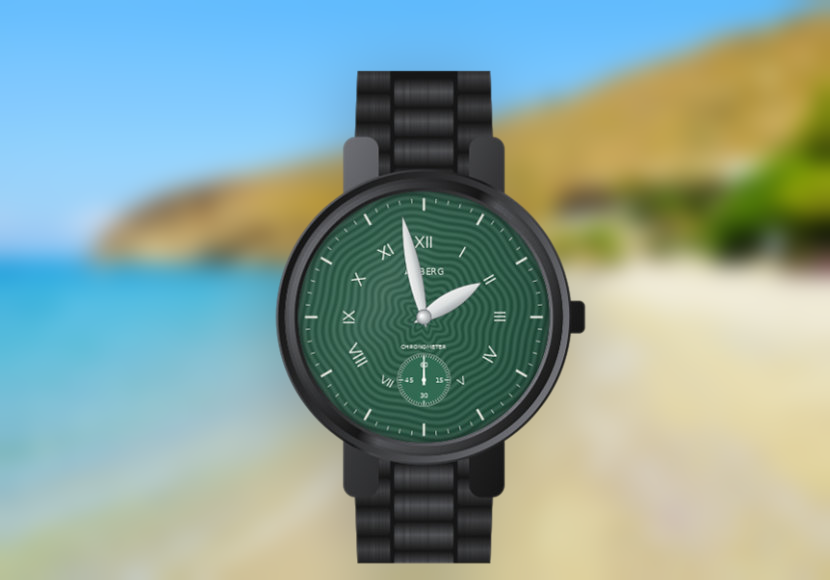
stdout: 1:58
